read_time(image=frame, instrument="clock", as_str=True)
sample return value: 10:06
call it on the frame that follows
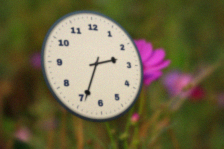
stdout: 2:34
